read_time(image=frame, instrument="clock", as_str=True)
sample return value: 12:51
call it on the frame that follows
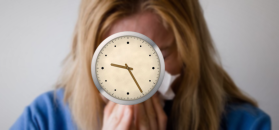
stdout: 9:25
